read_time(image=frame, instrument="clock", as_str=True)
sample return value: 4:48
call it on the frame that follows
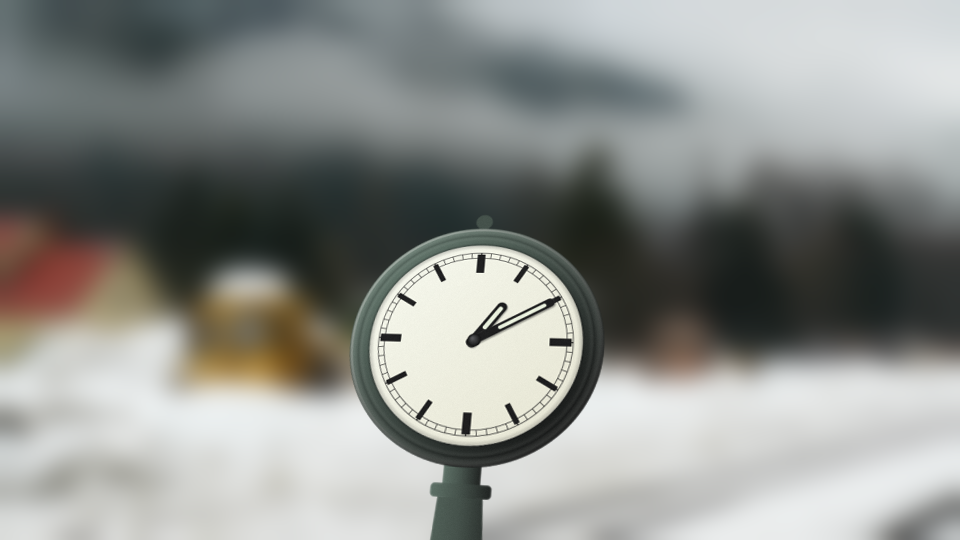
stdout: 1:10
